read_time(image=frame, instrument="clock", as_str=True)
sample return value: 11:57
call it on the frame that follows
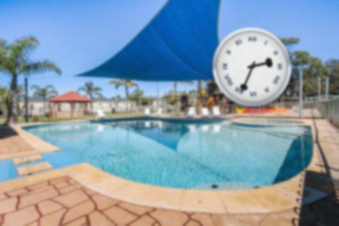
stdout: 2:34
